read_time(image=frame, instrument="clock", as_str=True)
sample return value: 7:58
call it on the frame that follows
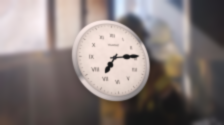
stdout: 7:14
